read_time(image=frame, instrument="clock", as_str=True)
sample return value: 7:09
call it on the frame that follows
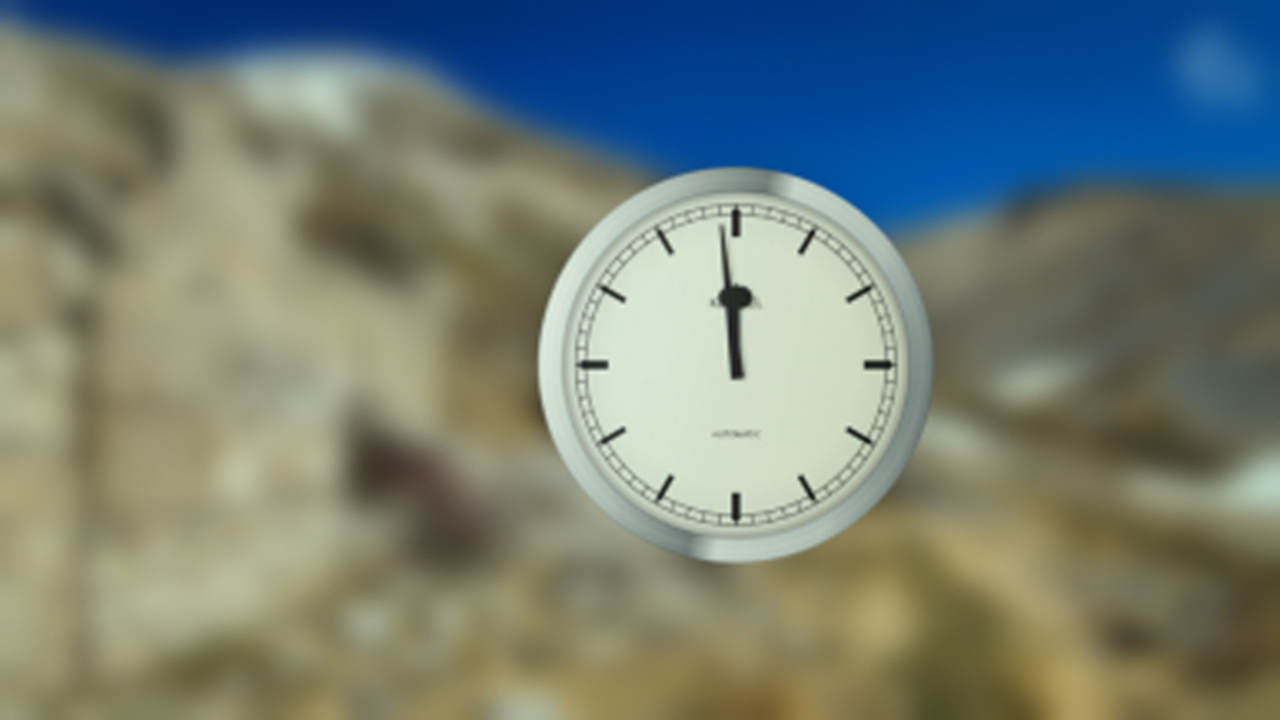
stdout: 11:59
